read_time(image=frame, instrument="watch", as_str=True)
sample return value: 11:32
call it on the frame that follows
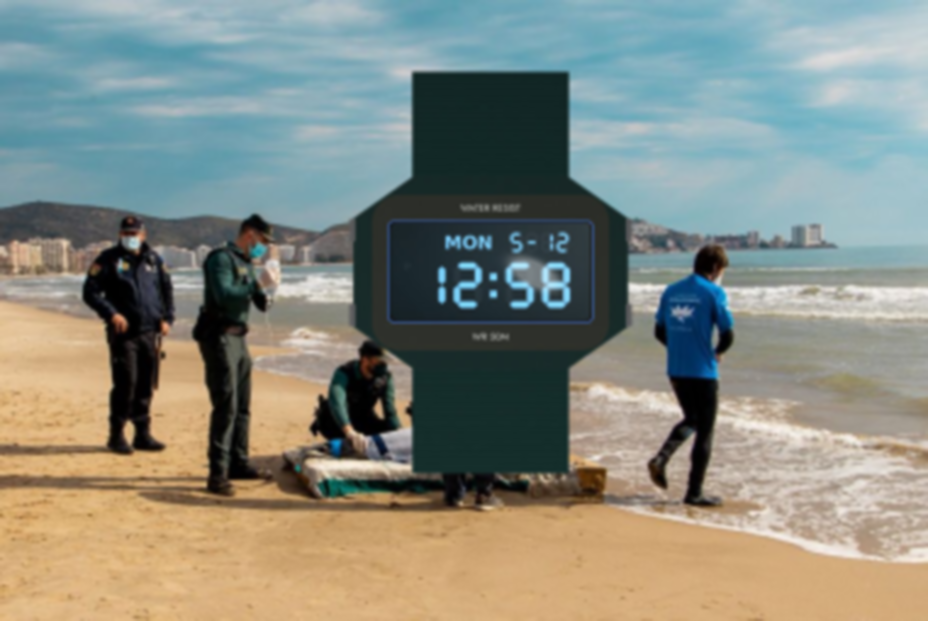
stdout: 12:58
